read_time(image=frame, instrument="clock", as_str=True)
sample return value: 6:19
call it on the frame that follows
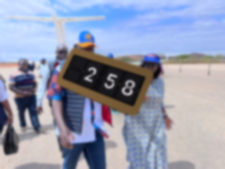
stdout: 2:58
